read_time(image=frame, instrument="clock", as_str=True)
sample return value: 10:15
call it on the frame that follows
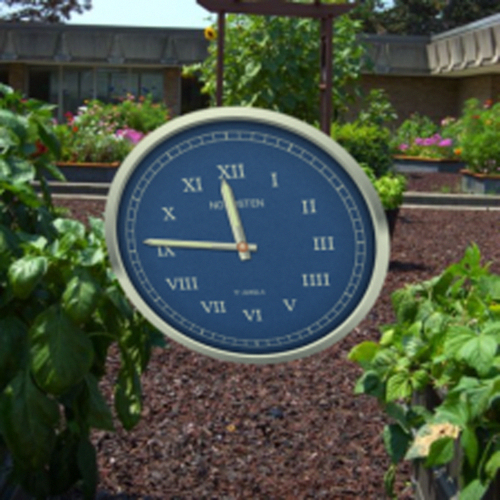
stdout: 11:46
